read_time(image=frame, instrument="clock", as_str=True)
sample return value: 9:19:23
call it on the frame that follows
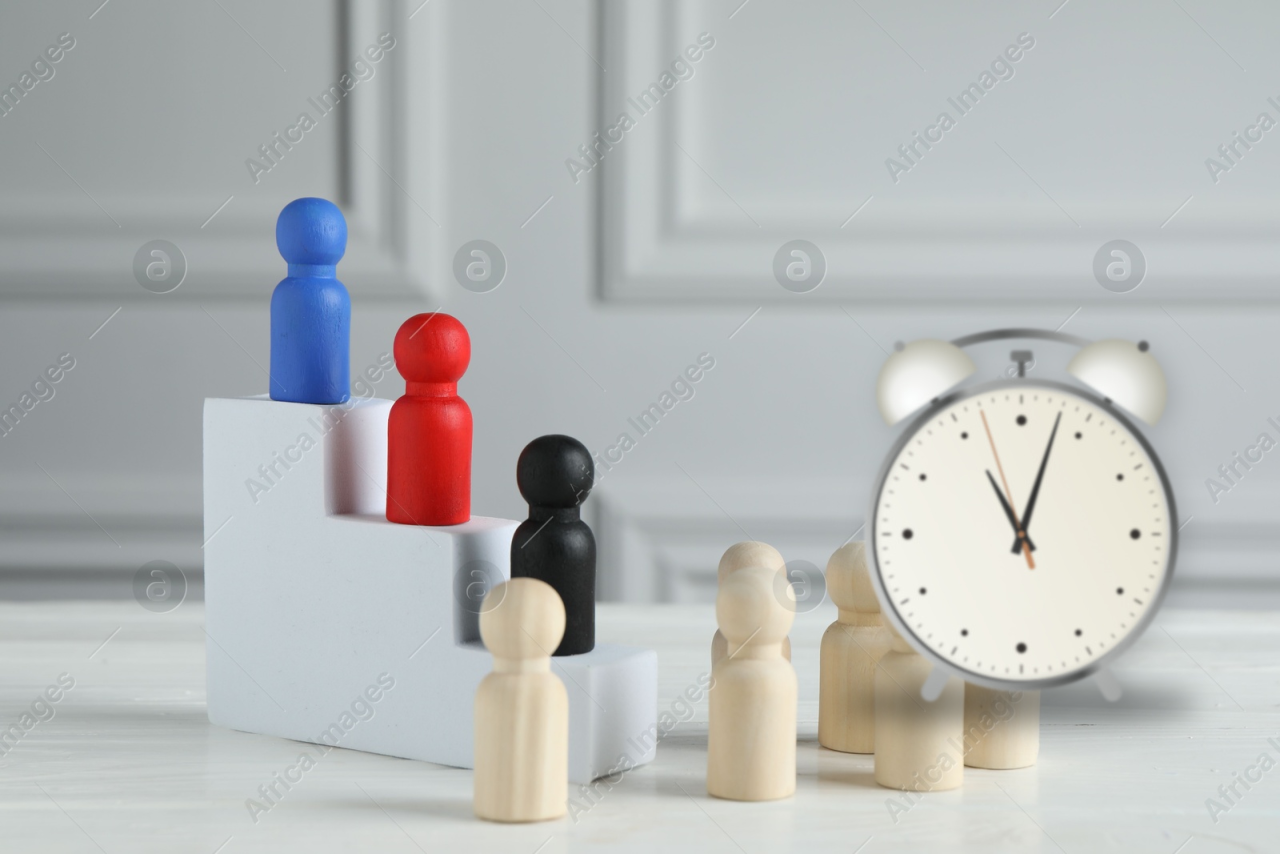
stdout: 11:02:57
